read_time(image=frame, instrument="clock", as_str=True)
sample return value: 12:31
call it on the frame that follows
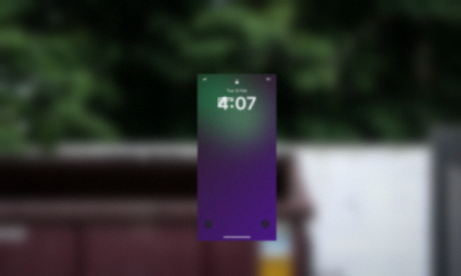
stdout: 4:07
